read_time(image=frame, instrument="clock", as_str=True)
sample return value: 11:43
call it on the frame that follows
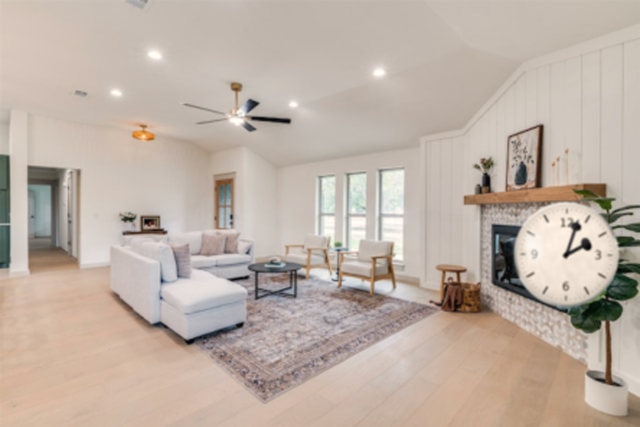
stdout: 2:03
